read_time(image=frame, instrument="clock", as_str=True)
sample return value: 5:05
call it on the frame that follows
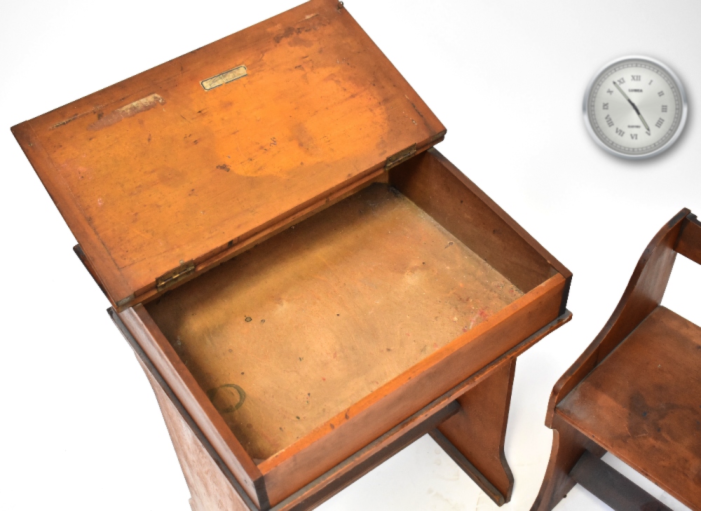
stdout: 4:53
